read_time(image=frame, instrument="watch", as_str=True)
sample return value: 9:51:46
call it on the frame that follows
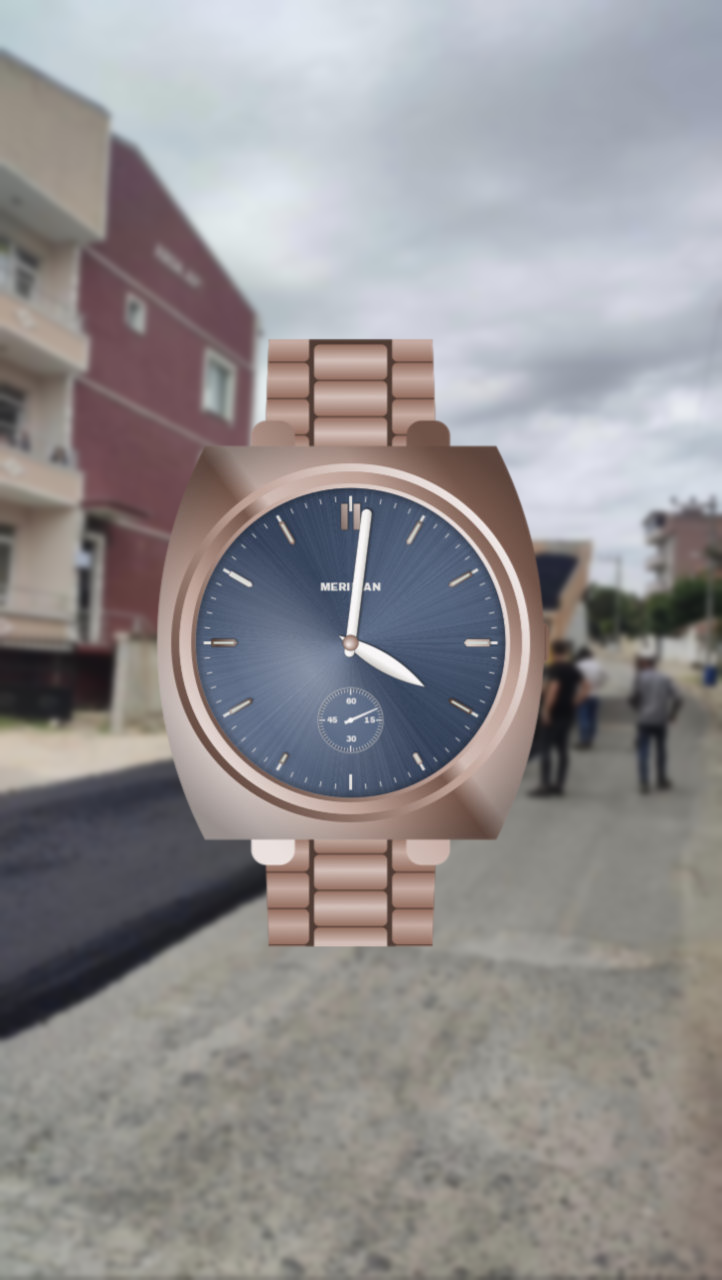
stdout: 4:01:11
